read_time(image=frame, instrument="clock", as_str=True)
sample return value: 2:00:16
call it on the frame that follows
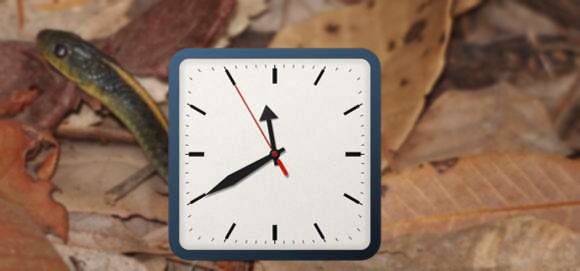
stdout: 11:39:55
